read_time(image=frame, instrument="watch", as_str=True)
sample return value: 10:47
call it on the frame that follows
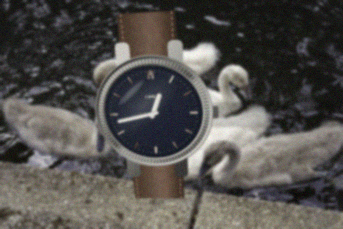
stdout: 12:43
